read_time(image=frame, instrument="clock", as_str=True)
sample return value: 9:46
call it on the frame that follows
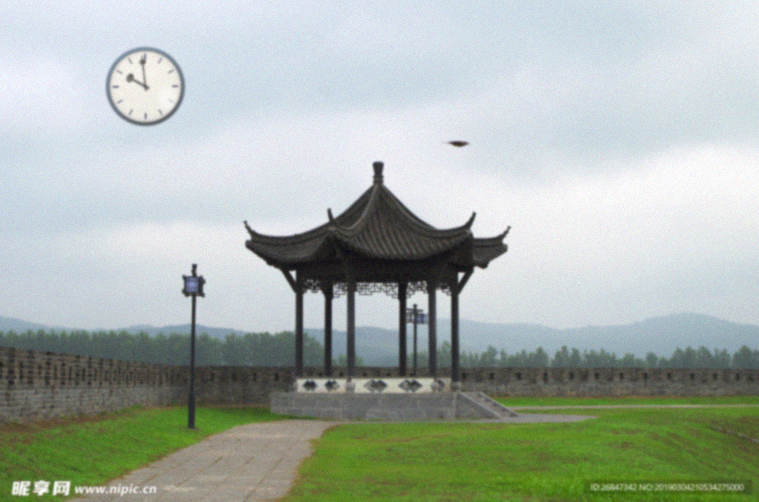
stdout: 9:59
